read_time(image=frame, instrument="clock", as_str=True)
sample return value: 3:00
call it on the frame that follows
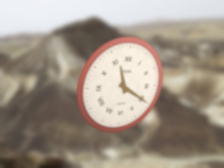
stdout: 11:20
